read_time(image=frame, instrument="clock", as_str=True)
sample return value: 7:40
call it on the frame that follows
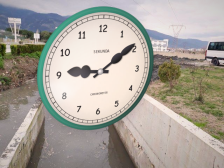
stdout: 9:09
